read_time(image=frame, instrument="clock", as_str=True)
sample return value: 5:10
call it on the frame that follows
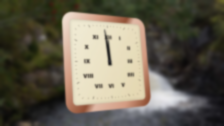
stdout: 11:59
